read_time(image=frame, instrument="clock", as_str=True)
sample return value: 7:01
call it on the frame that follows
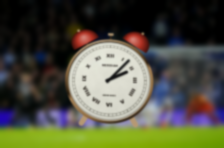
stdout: 2:07
